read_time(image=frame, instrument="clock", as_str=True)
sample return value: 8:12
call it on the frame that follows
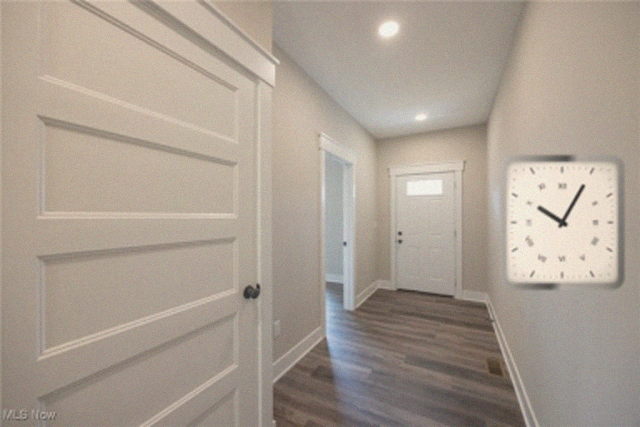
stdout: 10:05
